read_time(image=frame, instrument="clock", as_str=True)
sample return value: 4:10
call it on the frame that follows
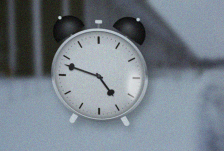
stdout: 4:48
